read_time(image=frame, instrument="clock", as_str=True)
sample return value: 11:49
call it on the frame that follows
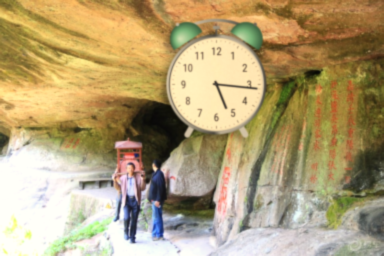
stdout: 5:16
